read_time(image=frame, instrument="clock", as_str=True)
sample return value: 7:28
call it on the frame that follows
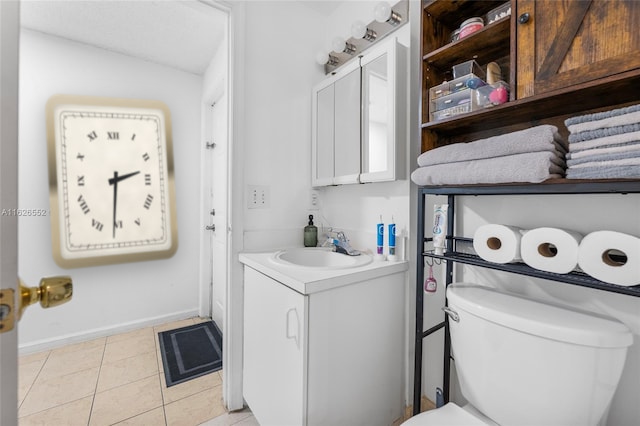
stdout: 2:31
